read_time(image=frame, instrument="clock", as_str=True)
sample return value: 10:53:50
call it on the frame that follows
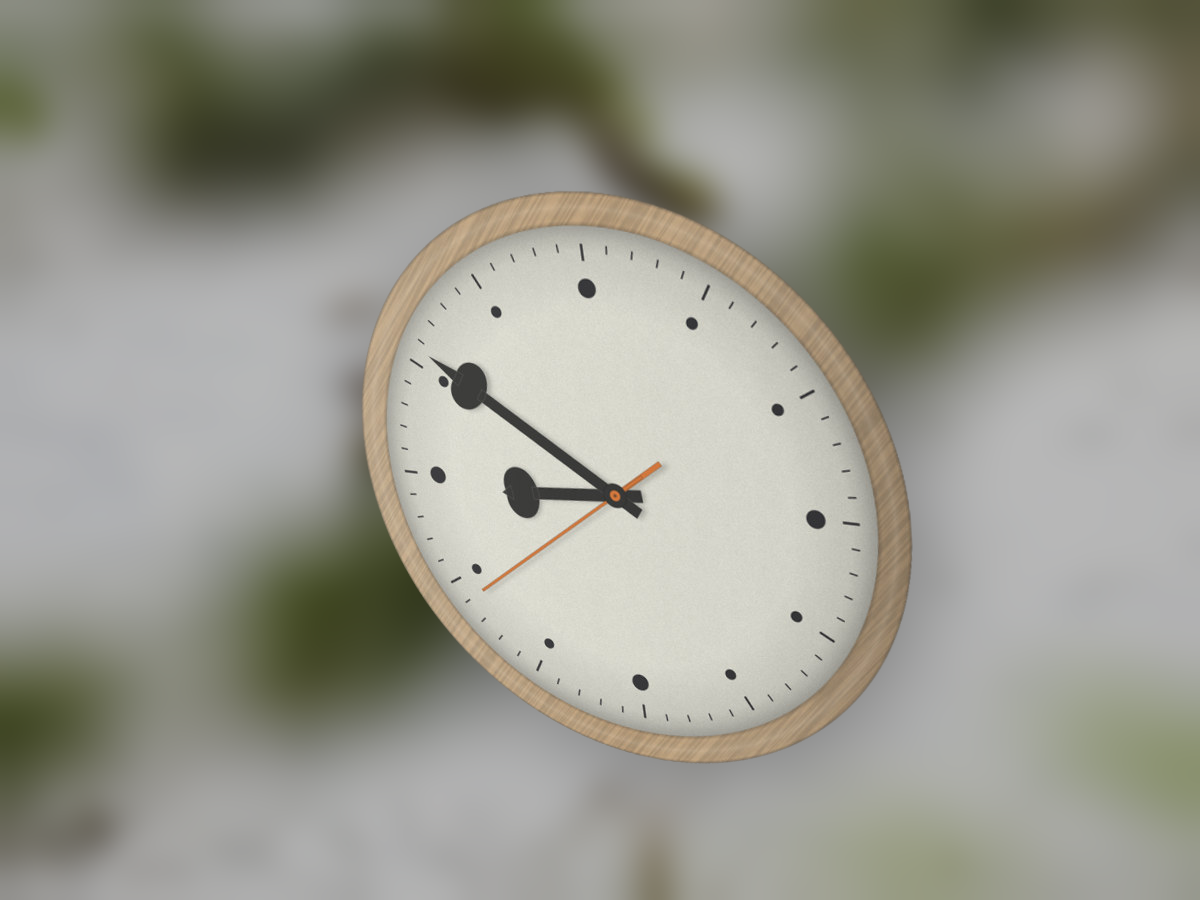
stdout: 8:50:39
